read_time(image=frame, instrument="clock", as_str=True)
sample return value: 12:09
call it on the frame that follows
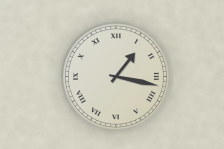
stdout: 1:17
